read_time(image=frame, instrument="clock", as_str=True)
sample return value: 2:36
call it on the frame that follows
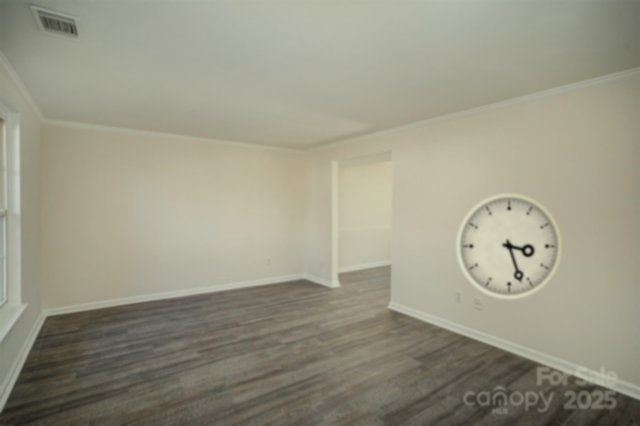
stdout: 3:27
